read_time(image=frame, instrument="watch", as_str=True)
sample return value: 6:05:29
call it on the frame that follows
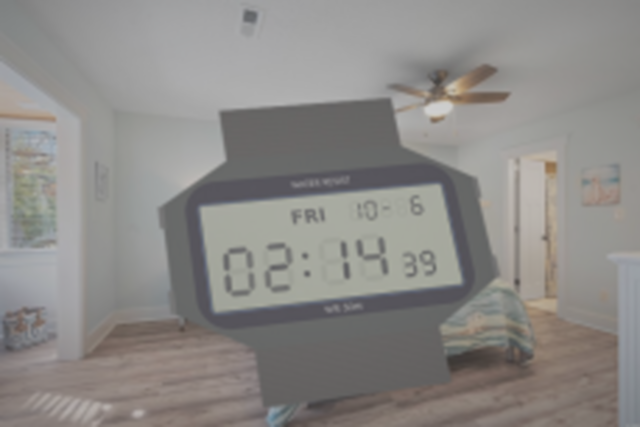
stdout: 2:14:39
